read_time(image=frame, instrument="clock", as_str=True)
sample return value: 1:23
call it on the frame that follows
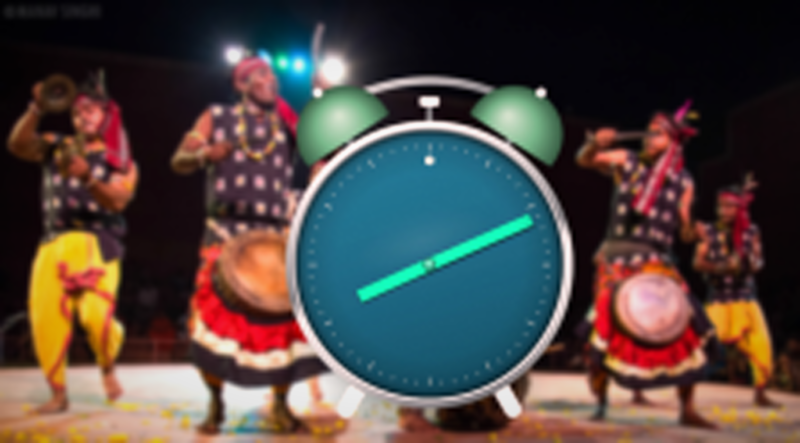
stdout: 8:11
